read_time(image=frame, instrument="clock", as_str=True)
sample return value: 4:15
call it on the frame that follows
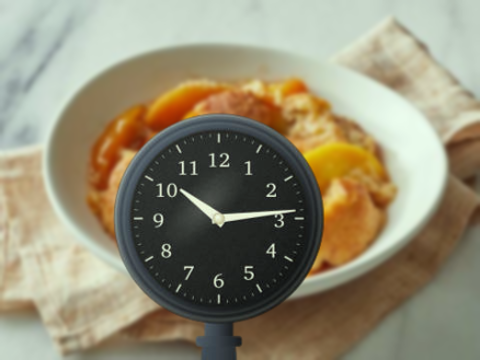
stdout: 10:14
